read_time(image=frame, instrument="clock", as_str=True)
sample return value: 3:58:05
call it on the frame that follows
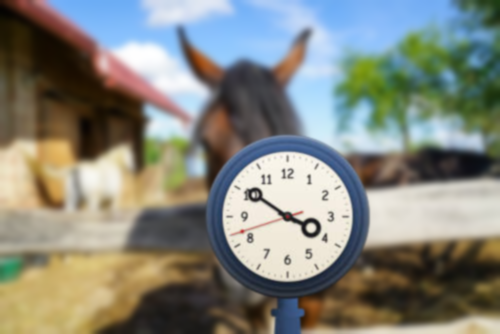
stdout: 3:50:42
